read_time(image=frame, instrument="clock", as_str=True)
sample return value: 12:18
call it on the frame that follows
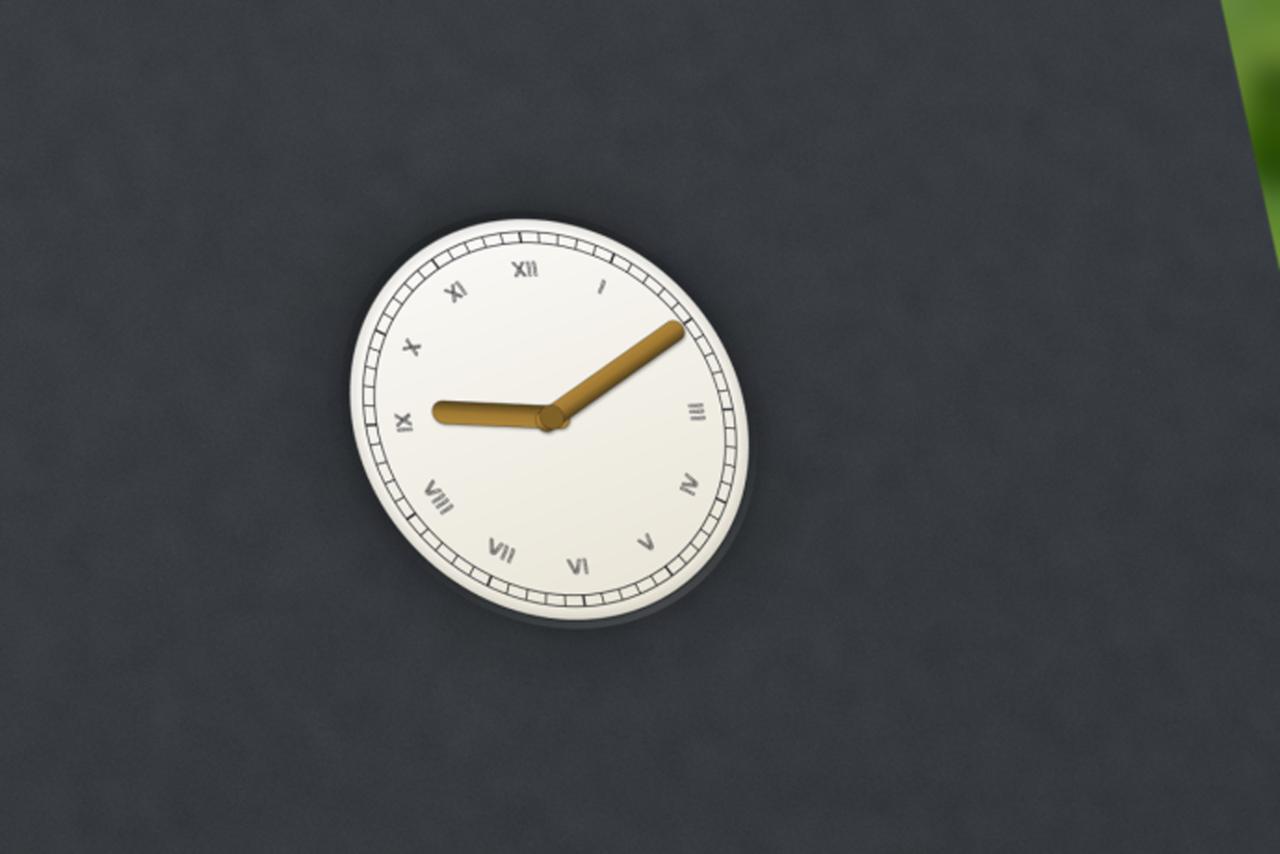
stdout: 9:10
